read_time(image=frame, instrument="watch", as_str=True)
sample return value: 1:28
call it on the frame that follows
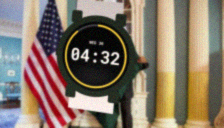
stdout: 4:32
